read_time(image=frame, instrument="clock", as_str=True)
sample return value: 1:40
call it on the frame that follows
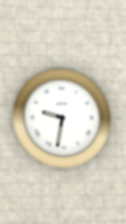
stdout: 9:32
